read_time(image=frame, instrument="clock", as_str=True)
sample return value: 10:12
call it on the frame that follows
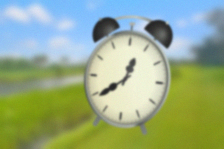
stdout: 12:39
